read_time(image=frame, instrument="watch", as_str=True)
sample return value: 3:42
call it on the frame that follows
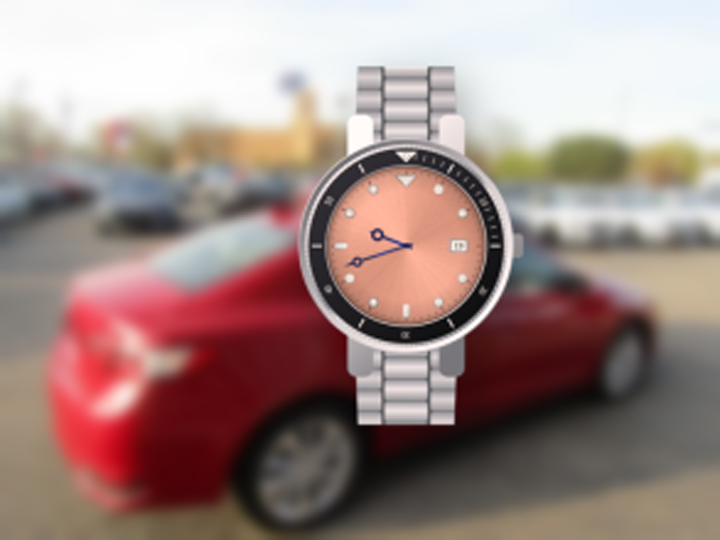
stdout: 9:42
